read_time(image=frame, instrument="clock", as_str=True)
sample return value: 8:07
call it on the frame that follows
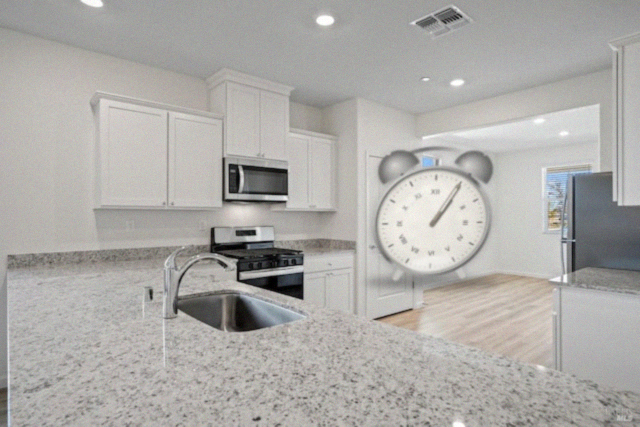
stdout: 1:05
